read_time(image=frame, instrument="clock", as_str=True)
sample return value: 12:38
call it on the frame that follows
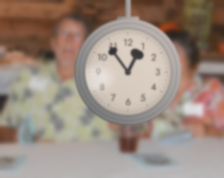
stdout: 12:54
